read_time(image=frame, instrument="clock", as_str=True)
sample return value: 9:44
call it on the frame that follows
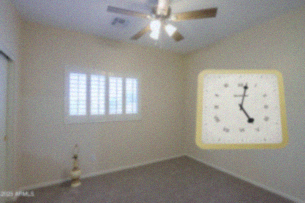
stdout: 5:02
